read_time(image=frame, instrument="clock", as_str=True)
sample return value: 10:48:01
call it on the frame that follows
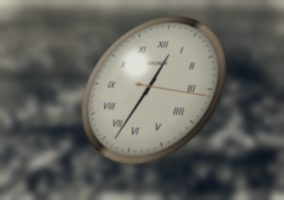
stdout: 12:33:16
